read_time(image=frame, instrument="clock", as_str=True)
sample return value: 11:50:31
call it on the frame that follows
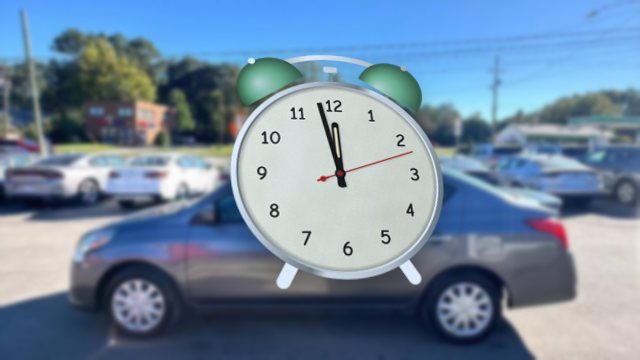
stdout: 11:58:12
